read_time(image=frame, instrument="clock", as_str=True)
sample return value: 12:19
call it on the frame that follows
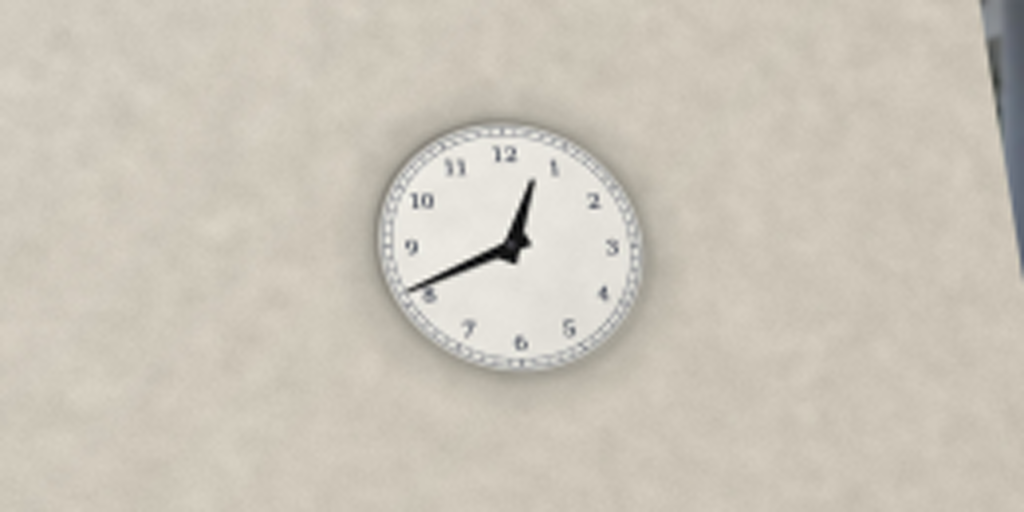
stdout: 12:41
